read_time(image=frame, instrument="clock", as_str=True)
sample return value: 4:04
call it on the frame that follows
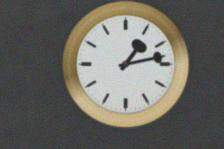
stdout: 1:13
